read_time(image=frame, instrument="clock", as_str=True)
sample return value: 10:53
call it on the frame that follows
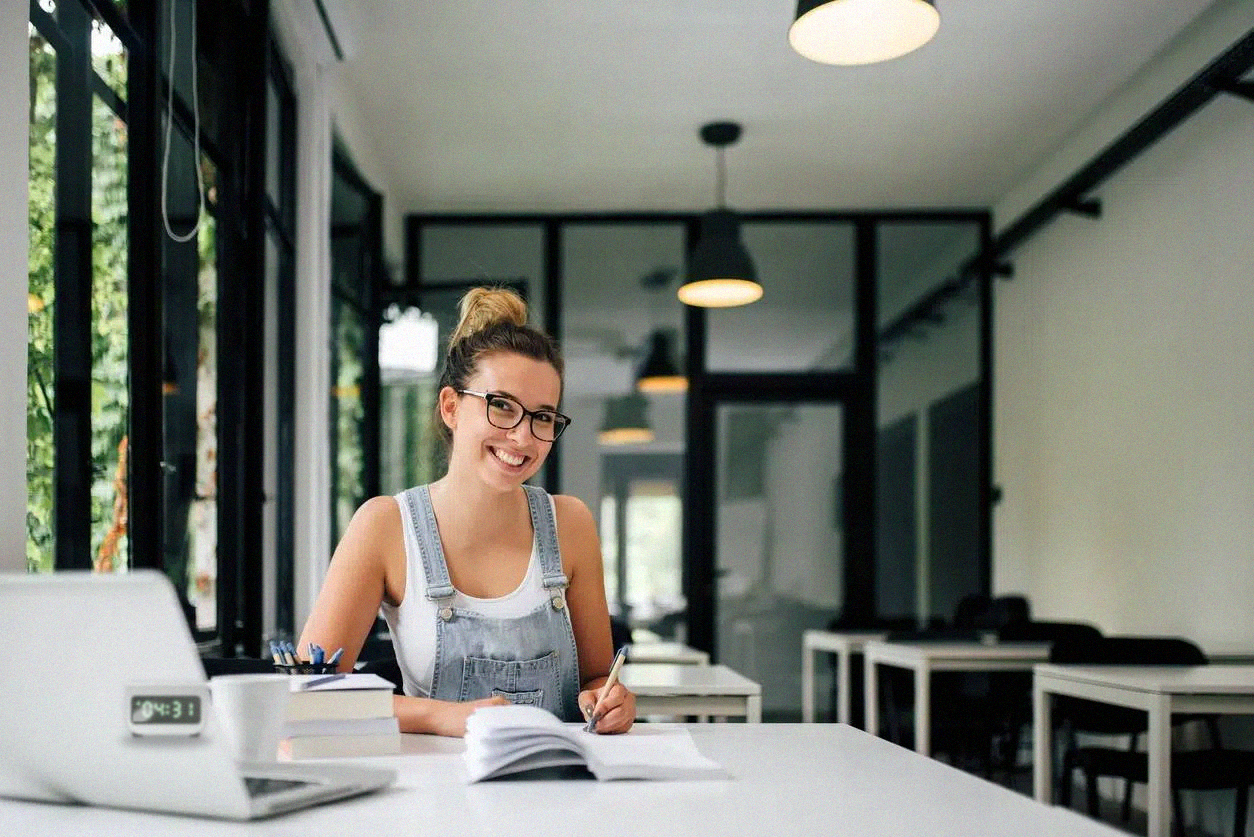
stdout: 4:31
